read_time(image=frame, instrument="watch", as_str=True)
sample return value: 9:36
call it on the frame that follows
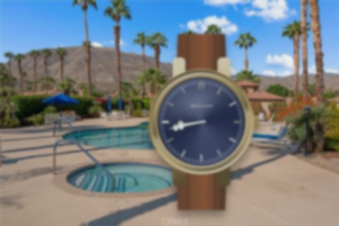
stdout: 8:43
